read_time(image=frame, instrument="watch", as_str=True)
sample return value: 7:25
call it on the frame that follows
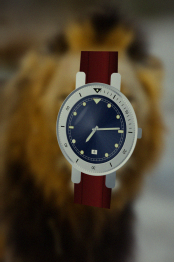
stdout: 7:14
